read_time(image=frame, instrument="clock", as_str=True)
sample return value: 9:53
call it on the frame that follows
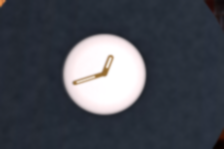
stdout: 12:42
